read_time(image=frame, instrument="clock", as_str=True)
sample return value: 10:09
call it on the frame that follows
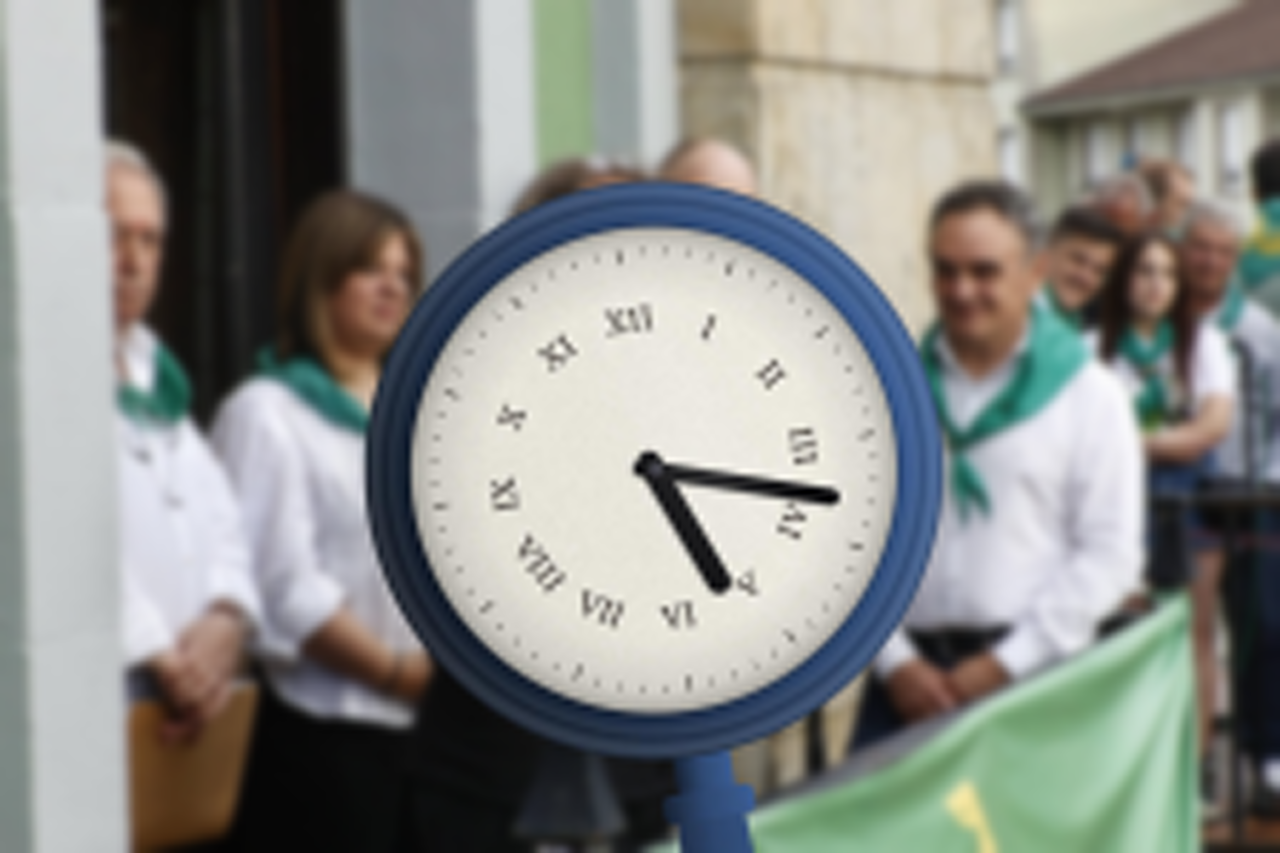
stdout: 5:18
